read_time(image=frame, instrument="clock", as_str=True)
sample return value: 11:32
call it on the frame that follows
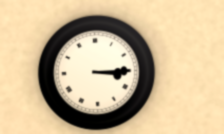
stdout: 3:15
